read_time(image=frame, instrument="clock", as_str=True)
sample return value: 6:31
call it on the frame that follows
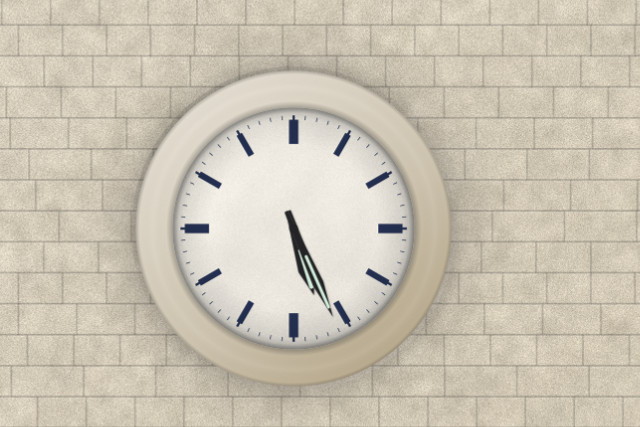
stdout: 5:26
